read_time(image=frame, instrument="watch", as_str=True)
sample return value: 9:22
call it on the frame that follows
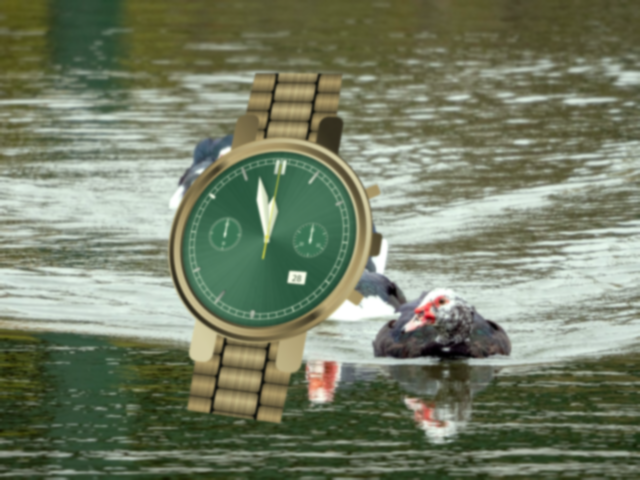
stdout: 11:57
